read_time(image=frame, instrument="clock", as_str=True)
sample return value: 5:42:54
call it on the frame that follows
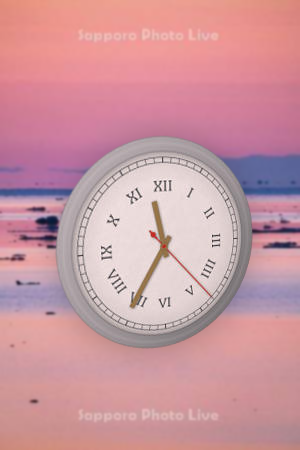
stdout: 11:35:23
